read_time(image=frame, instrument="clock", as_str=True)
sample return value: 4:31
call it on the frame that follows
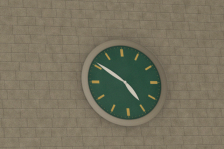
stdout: 4:51
